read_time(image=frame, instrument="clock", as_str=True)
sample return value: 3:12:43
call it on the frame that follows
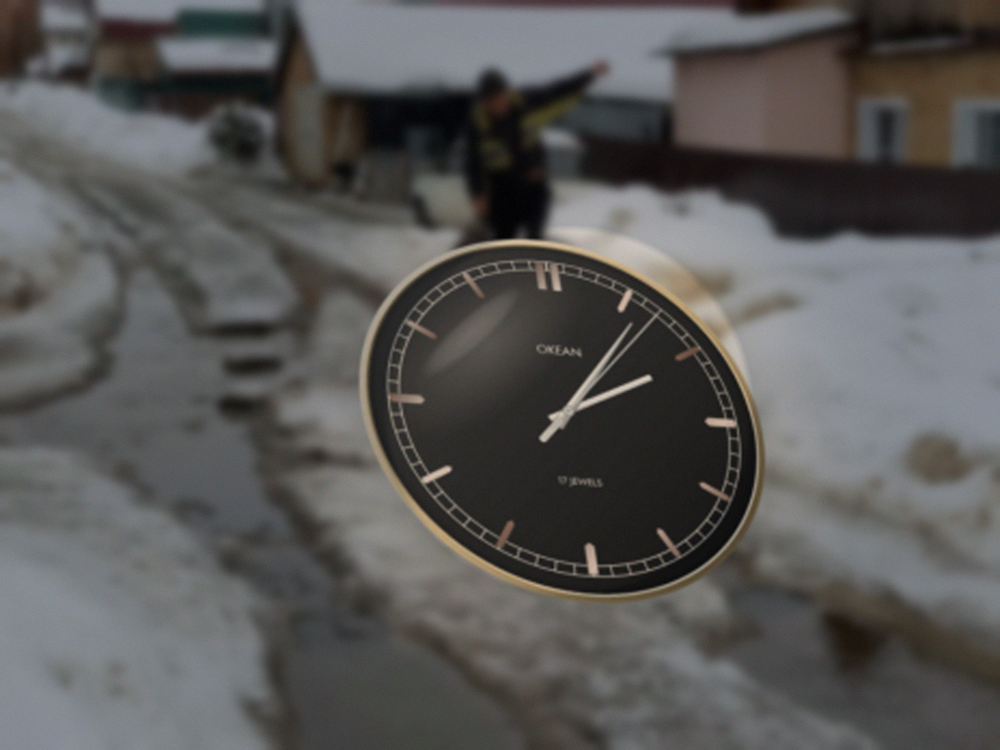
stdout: 2:06:07
